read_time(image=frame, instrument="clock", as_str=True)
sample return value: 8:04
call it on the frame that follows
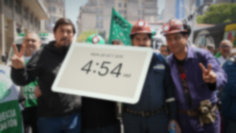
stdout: 4:54
